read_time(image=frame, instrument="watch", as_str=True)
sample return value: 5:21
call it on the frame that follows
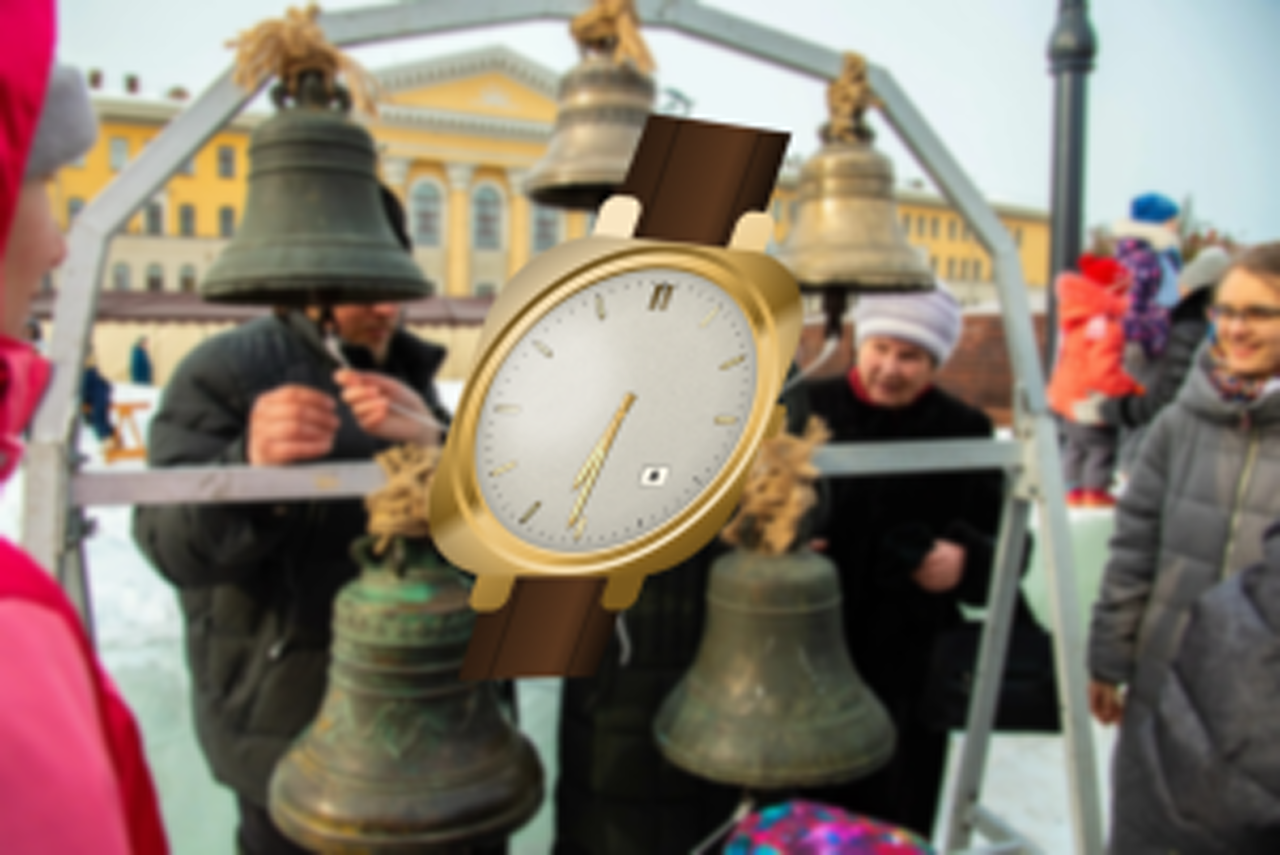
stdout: 6:31
